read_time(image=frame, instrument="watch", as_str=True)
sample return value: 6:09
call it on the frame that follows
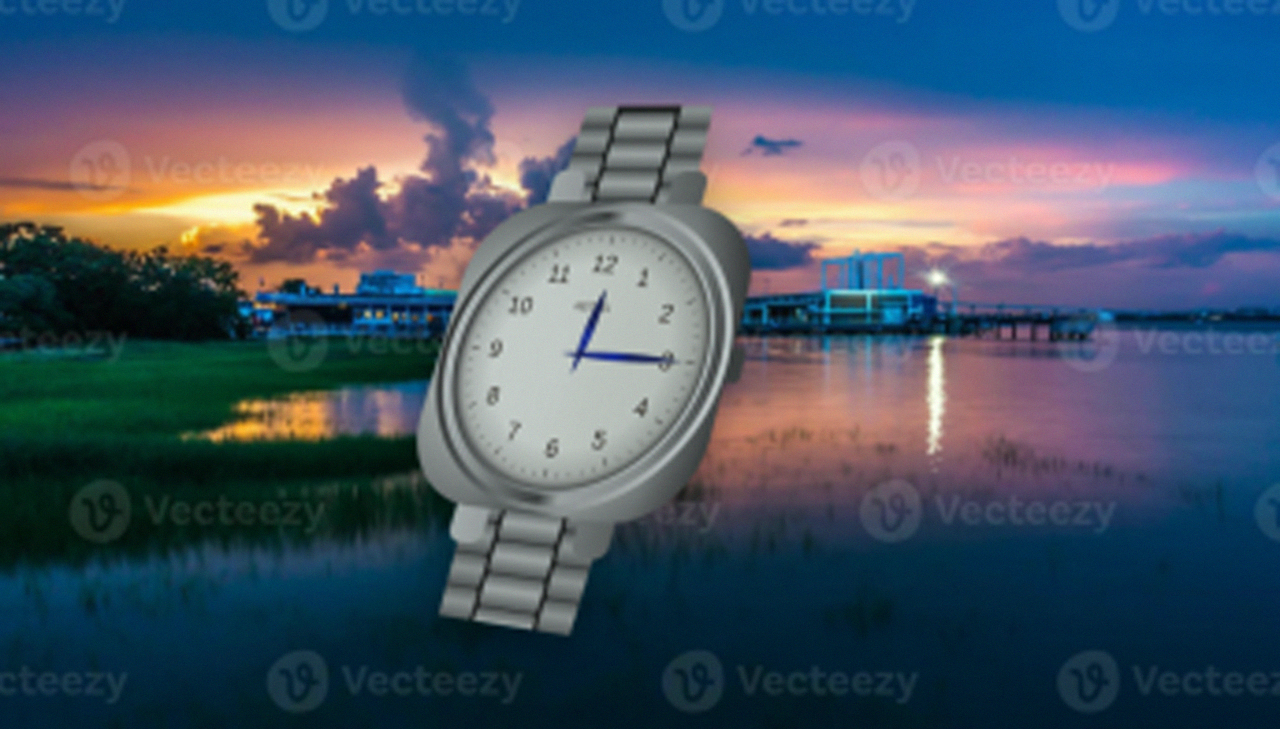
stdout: 12:15
